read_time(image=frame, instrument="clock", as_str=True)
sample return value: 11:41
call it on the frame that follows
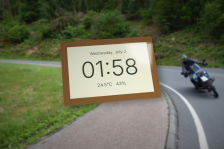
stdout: 1:58
